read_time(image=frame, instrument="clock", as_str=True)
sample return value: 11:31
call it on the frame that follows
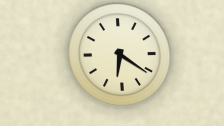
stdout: 6:21
